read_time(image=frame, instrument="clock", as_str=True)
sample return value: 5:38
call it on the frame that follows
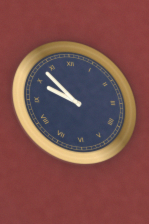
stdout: 9:53
